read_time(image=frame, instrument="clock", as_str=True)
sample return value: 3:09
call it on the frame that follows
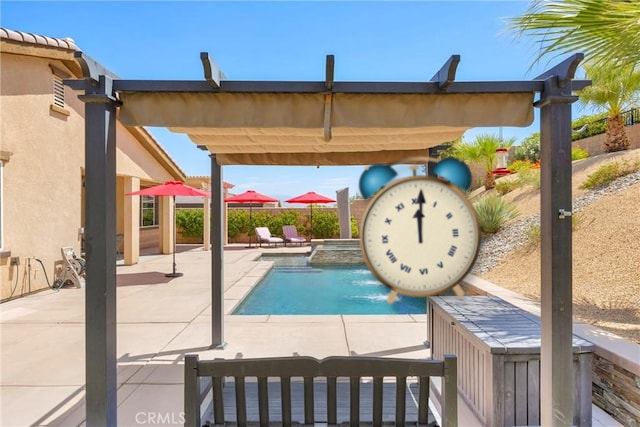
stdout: 12:01
